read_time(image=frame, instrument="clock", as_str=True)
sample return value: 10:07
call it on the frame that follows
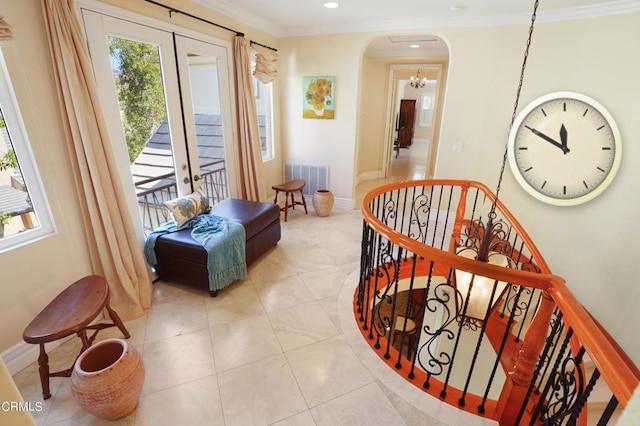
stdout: 11:50
